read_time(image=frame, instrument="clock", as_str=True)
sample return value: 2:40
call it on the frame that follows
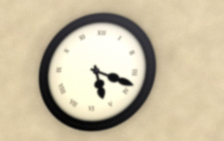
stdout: 5:18
